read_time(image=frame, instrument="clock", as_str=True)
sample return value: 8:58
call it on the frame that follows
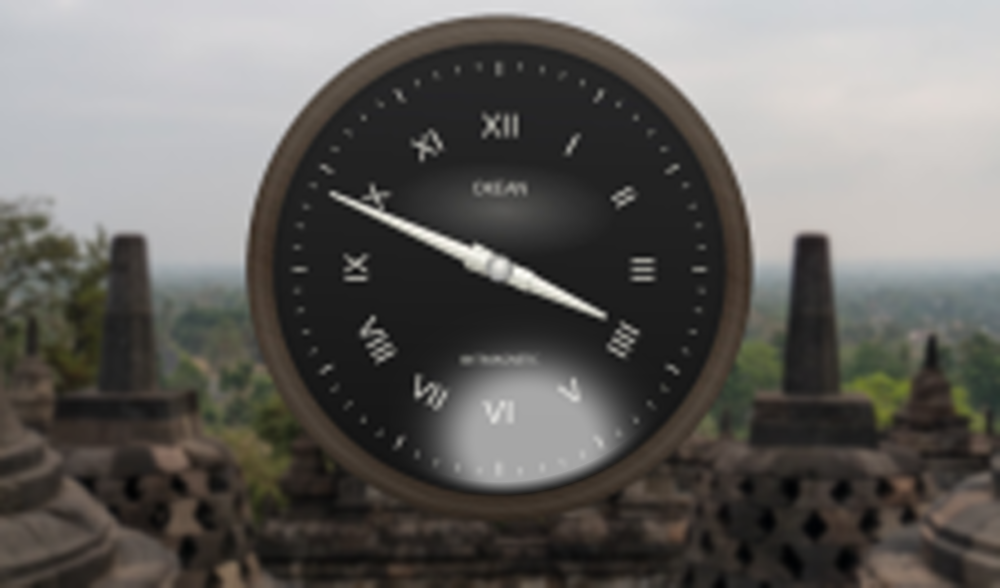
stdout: 3:49
